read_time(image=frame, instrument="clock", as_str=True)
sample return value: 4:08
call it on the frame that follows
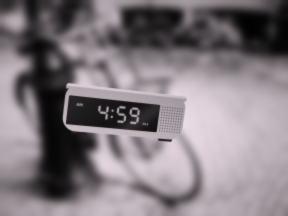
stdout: 4:59
